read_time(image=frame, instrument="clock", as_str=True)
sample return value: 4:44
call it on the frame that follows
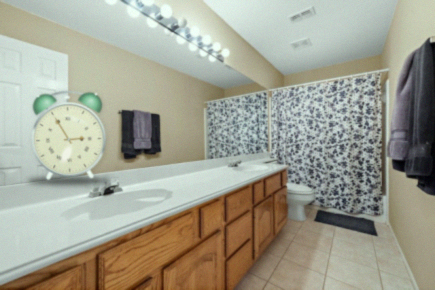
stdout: 2:55
